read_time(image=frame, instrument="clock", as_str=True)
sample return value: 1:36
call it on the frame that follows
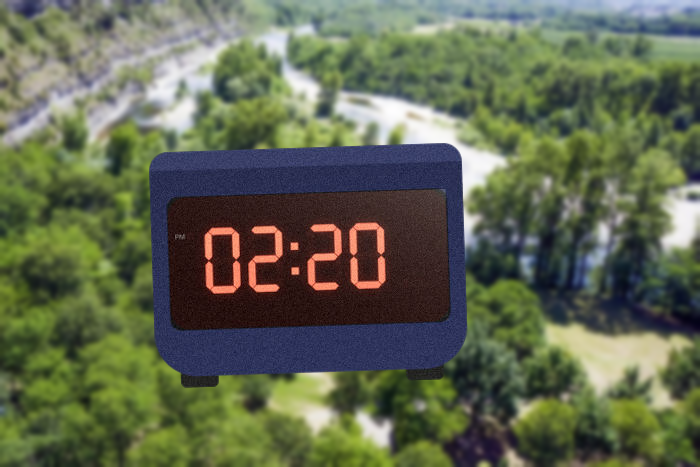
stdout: 2:20
